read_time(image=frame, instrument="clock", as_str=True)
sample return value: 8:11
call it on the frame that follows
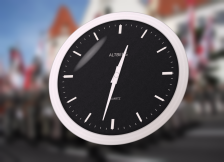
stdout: 12:32
